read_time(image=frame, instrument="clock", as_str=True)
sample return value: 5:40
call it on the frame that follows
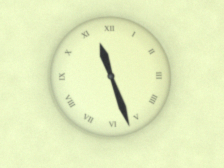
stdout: 11:27
